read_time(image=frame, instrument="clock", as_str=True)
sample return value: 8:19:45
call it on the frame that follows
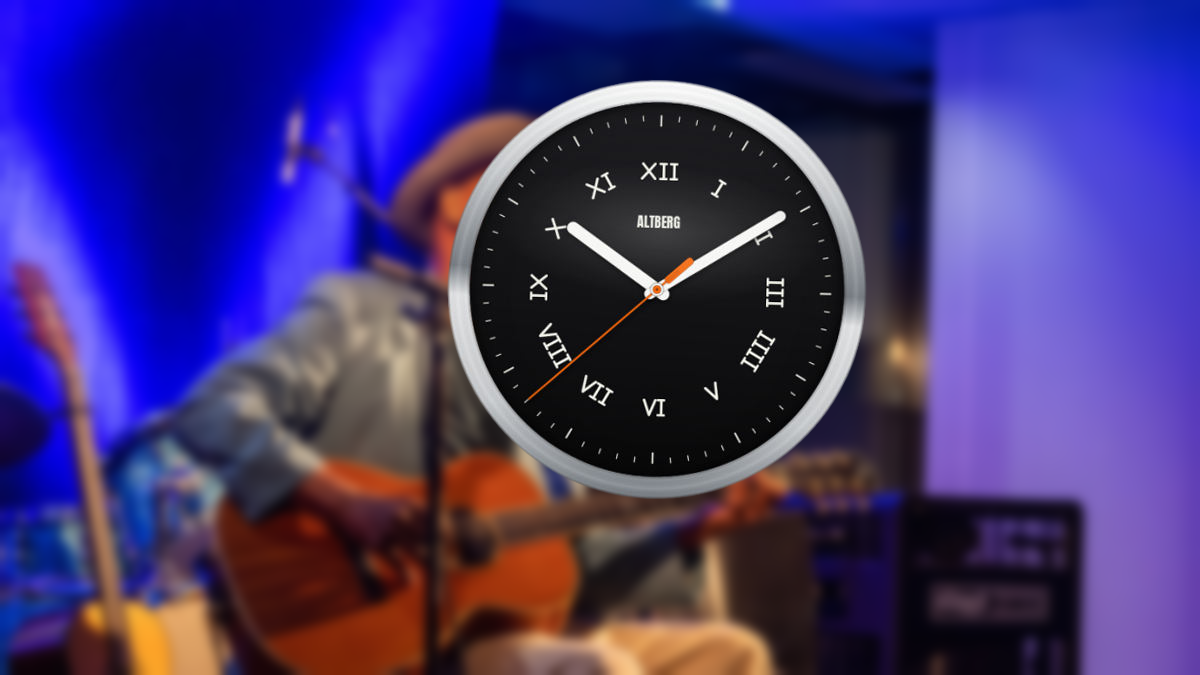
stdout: 10:09:38
